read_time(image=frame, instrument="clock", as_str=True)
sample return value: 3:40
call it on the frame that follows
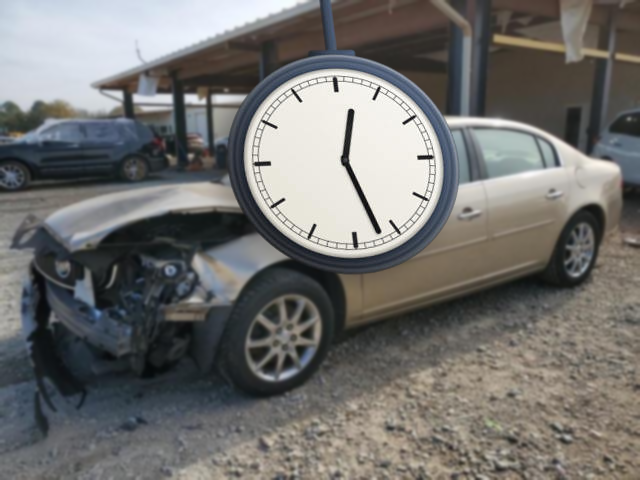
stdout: 12:27
